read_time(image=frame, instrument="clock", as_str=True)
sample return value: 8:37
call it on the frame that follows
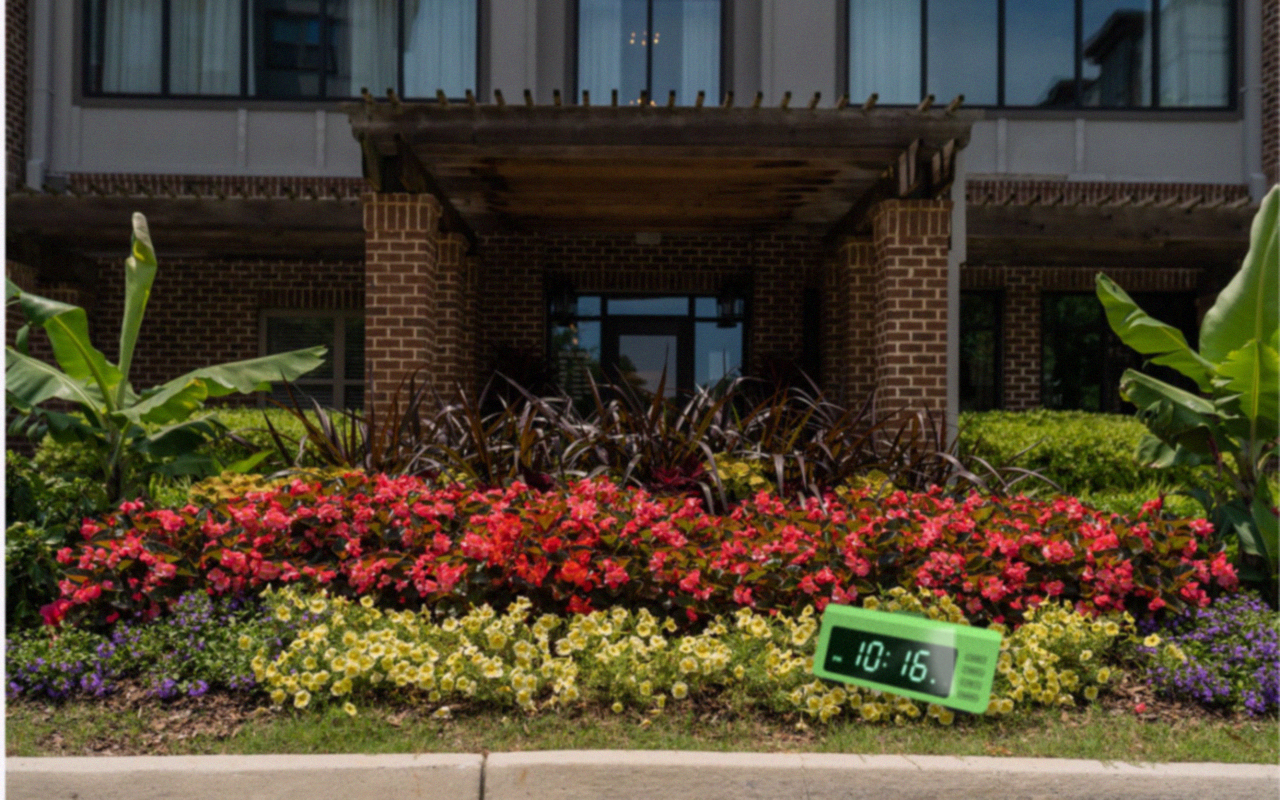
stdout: 10:16
